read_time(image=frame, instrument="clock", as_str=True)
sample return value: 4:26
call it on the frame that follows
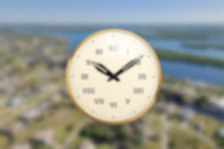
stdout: 10:09
